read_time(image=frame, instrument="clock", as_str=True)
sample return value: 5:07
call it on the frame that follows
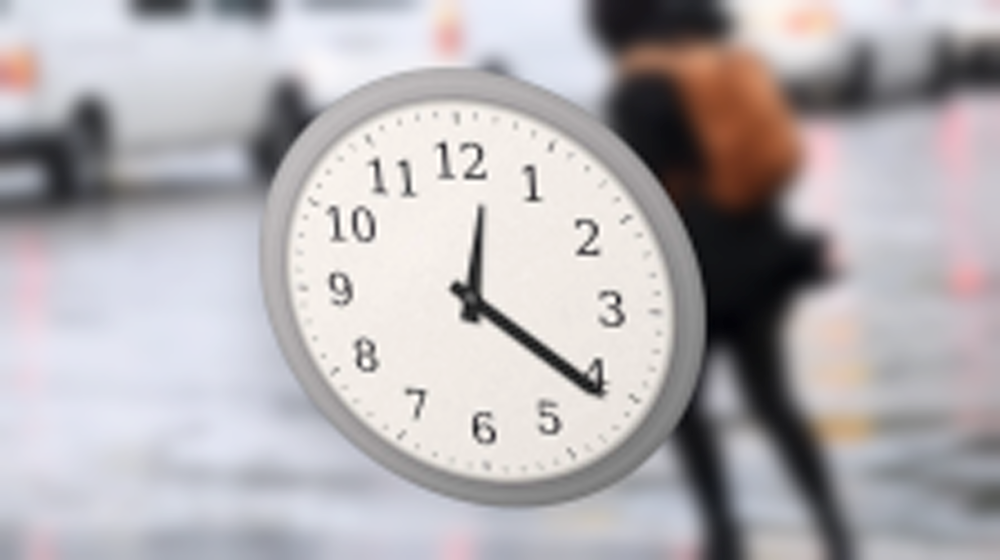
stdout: 12:21
